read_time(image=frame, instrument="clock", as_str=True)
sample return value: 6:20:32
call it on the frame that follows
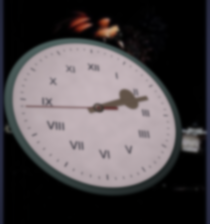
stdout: 2:11:44
